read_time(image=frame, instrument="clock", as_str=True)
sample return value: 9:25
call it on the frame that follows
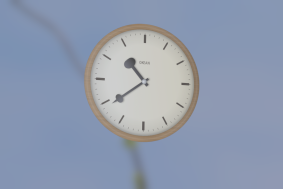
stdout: 10:39
